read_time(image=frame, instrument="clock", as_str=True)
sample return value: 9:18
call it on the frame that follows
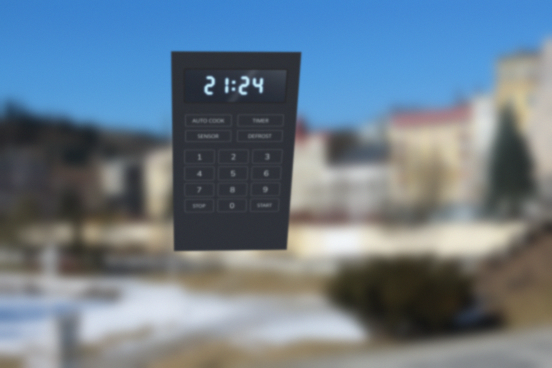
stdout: 21:24
